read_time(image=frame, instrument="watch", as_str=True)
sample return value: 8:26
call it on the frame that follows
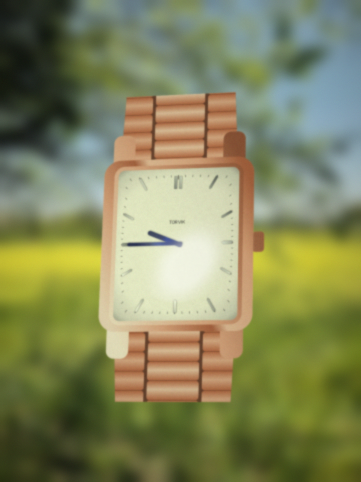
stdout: 9:45
